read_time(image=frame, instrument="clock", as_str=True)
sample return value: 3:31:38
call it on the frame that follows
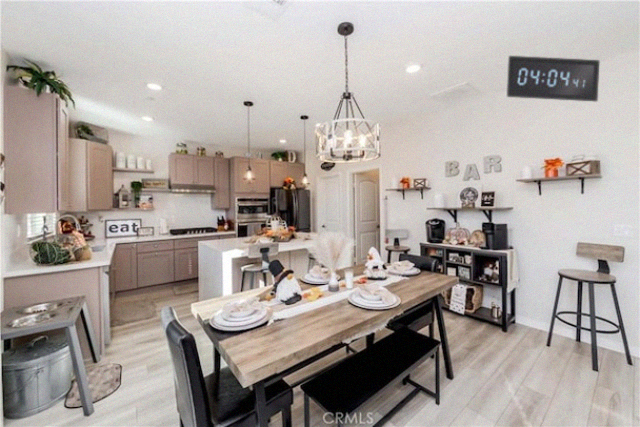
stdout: 4:04:41
